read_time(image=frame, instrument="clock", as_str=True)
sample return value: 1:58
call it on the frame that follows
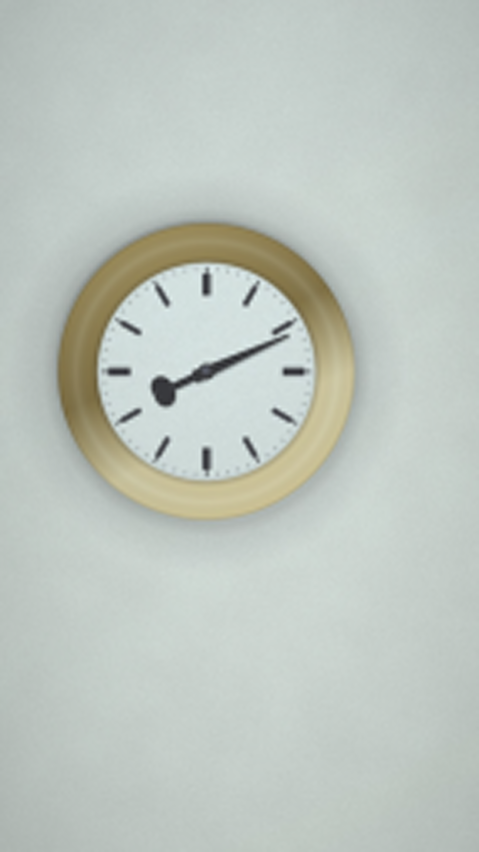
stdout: 8:11
